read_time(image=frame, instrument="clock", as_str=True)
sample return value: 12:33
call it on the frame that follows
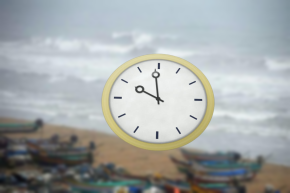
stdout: 9:59
